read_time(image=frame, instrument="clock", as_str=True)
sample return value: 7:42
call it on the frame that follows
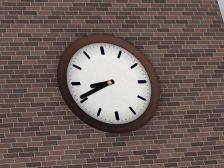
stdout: 8:41
